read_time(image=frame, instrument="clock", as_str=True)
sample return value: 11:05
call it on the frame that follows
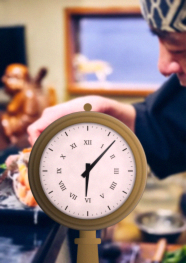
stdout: 6:07
